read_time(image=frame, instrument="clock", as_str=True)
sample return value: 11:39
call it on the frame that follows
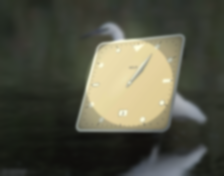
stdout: 1:05
